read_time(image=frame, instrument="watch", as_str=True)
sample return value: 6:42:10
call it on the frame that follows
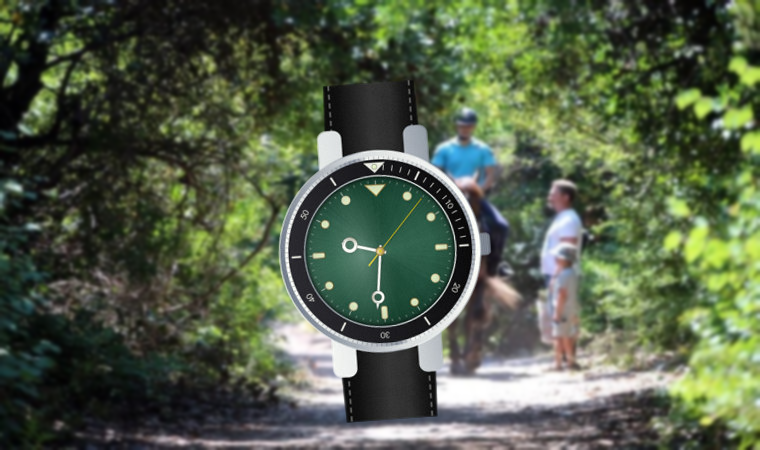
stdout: 9:31:07
